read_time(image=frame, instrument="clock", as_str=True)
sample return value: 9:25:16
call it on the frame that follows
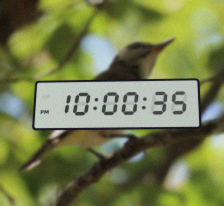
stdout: 10:00:35
